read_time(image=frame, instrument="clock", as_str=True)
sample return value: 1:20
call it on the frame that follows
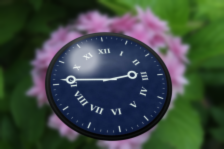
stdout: 2:46
